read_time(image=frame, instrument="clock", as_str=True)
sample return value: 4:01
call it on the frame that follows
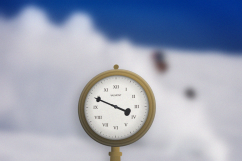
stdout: 3:49
